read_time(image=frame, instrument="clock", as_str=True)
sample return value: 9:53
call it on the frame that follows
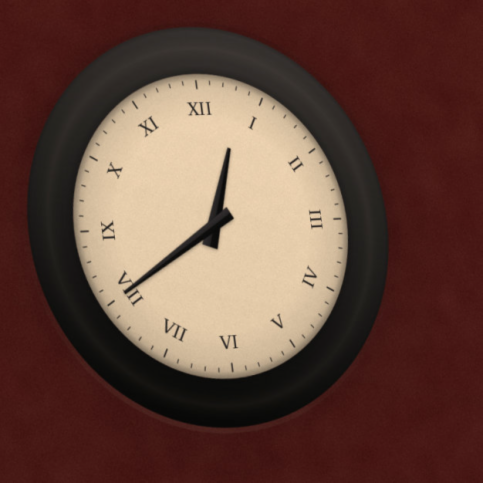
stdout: 12:40
